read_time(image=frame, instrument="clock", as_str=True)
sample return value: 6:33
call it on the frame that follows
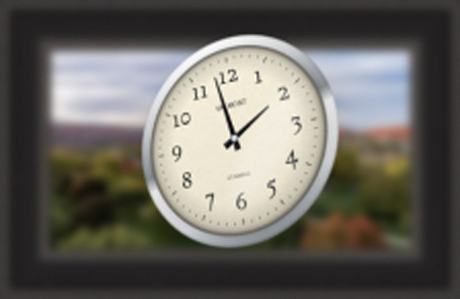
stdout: 1:58
